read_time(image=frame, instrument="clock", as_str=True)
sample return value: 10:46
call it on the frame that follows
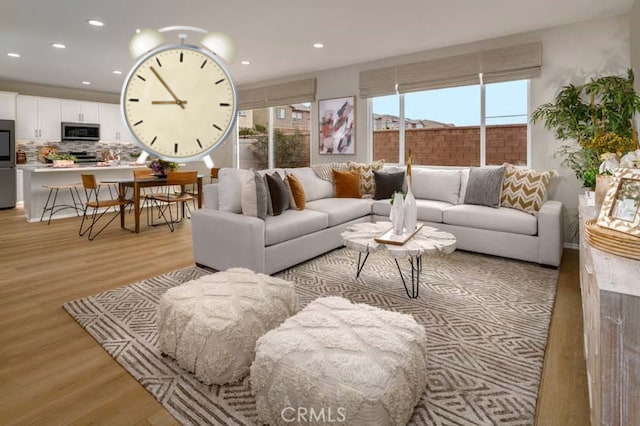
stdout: 8:53
